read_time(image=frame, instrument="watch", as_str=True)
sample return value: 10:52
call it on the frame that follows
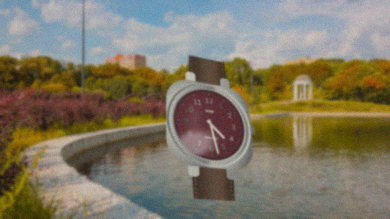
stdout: 4:28
